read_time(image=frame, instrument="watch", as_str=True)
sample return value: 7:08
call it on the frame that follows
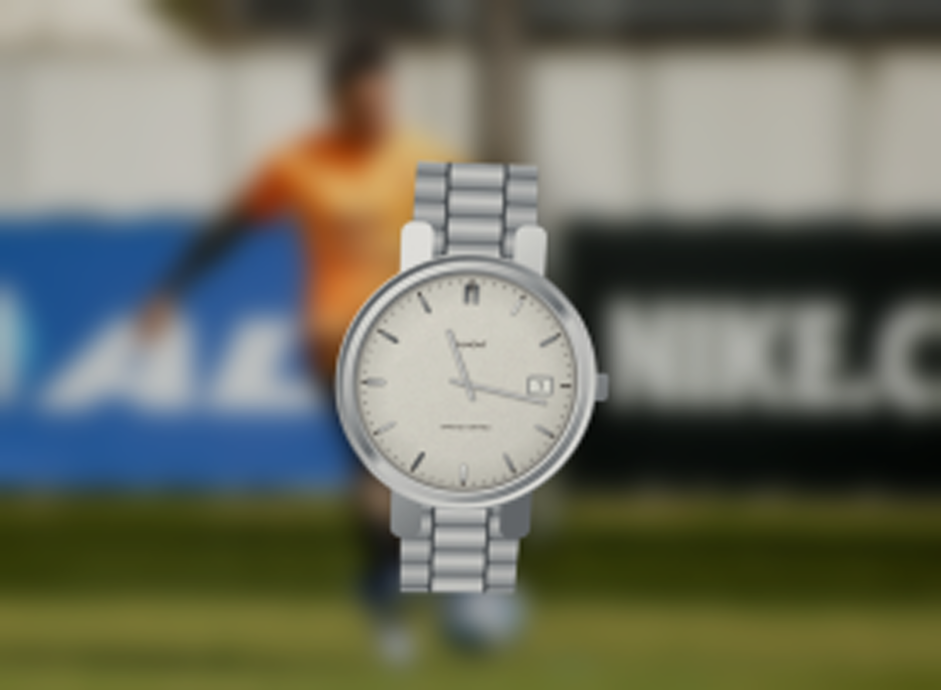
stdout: 11:17
